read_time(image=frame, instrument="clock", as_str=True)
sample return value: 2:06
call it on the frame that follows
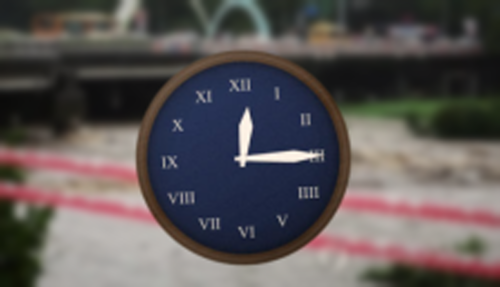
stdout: 12:15
